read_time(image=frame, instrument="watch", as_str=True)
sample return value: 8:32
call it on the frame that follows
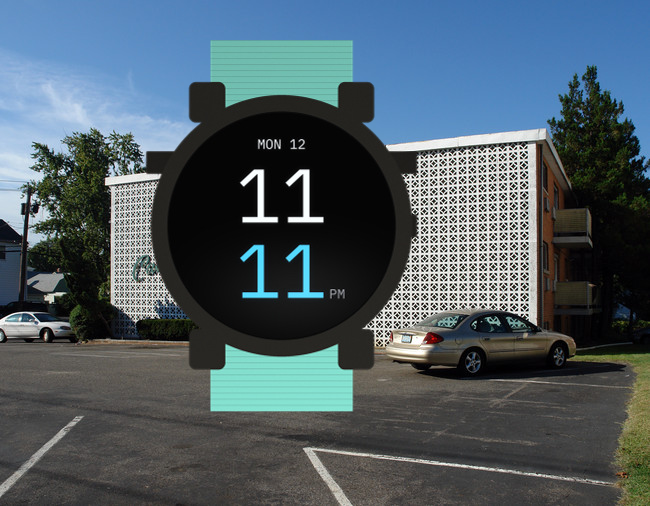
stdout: 11:11
